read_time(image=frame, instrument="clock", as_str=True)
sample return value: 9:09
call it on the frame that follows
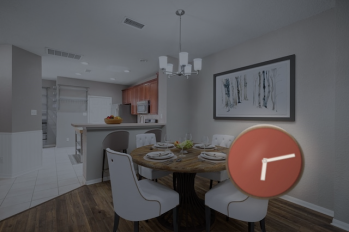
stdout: 6:13
